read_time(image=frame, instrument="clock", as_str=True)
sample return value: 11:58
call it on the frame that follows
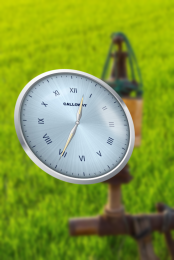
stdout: 12:35
